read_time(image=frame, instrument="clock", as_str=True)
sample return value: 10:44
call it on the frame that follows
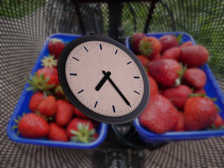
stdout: 7:25
